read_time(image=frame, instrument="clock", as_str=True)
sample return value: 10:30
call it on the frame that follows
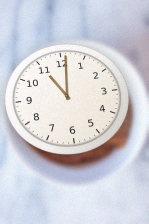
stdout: 11:01
